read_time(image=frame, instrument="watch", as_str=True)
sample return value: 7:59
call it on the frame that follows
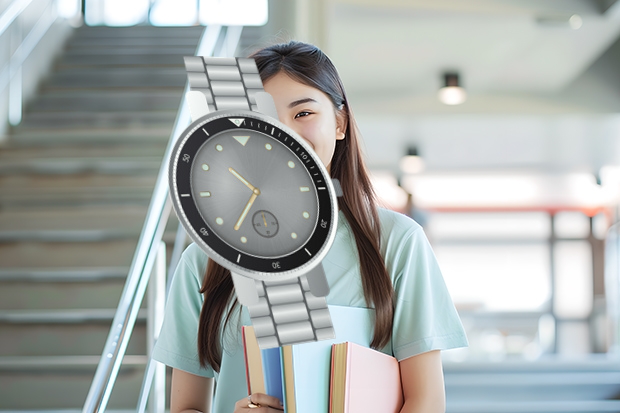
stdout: 10:37
